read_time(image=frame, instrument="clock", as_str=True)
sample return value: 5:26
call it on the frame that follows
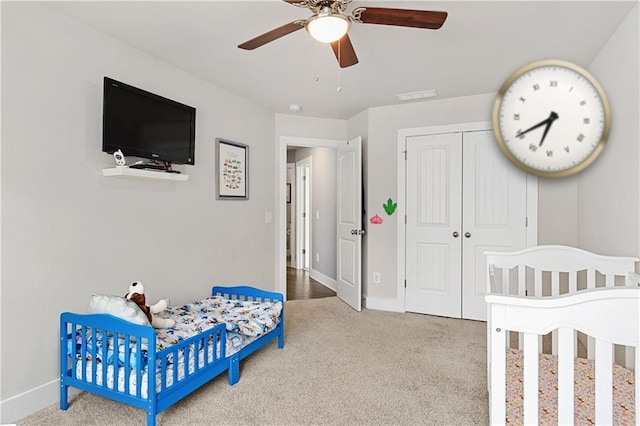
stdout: 6:40
